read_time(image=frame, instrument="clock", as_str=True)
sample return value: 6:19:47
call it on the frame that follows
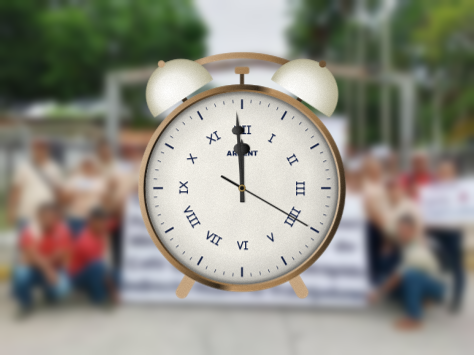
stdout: 11:59:20
